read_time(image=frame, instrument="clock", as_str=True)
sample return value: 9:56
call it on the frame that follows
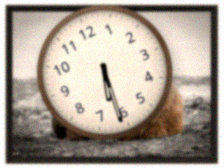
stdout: 6:31
